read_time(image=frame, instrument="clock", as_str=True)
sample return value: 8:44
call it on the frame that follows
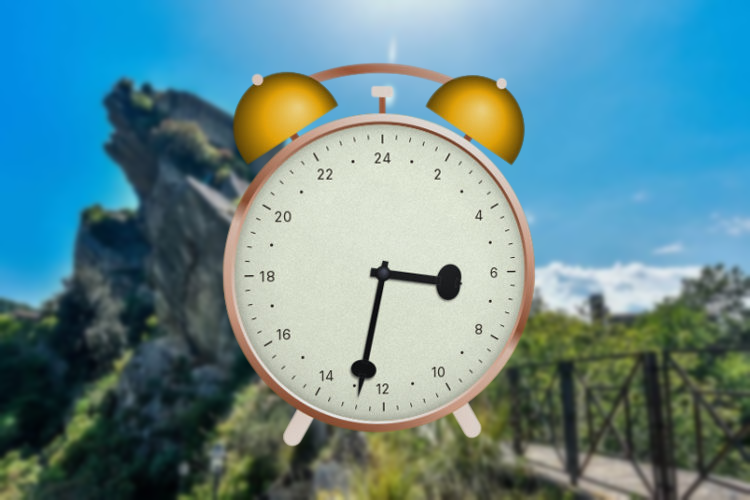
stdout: 6:32
